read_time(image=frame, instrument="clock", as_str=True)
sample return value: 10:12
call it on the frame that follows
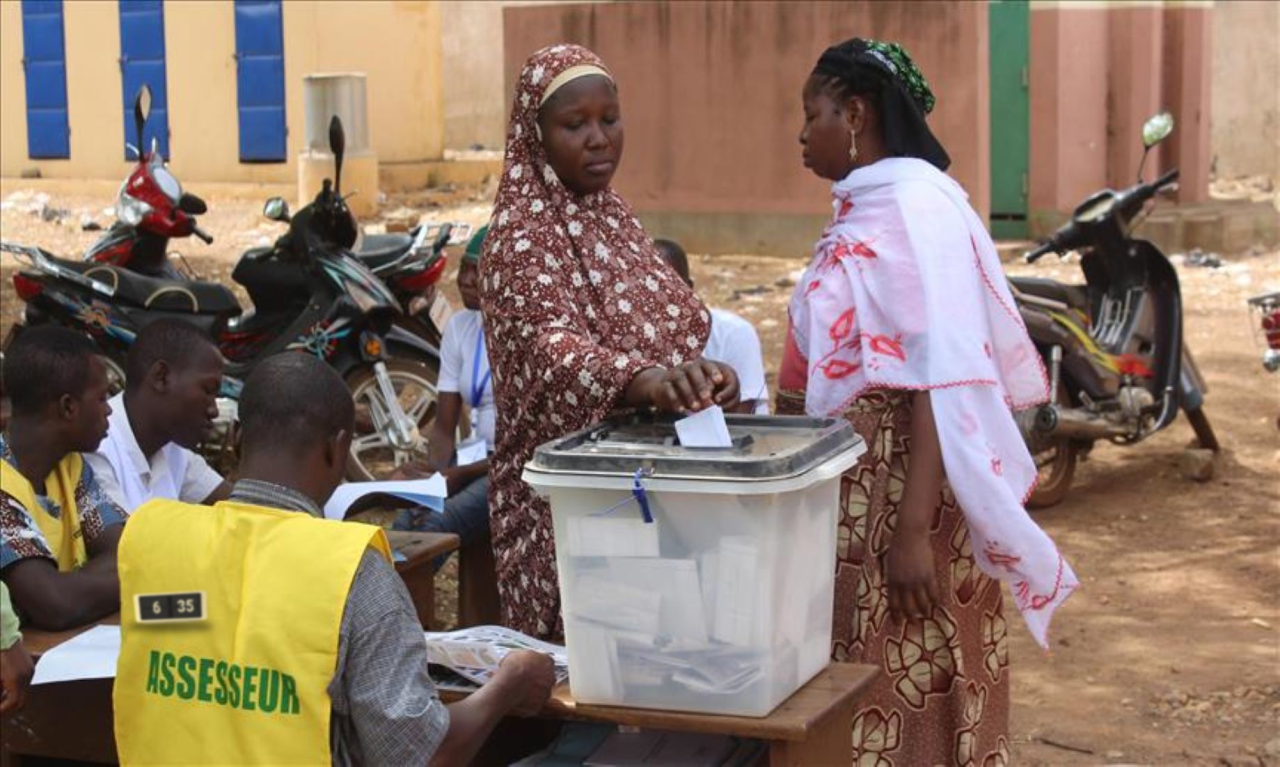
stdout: 6:35
